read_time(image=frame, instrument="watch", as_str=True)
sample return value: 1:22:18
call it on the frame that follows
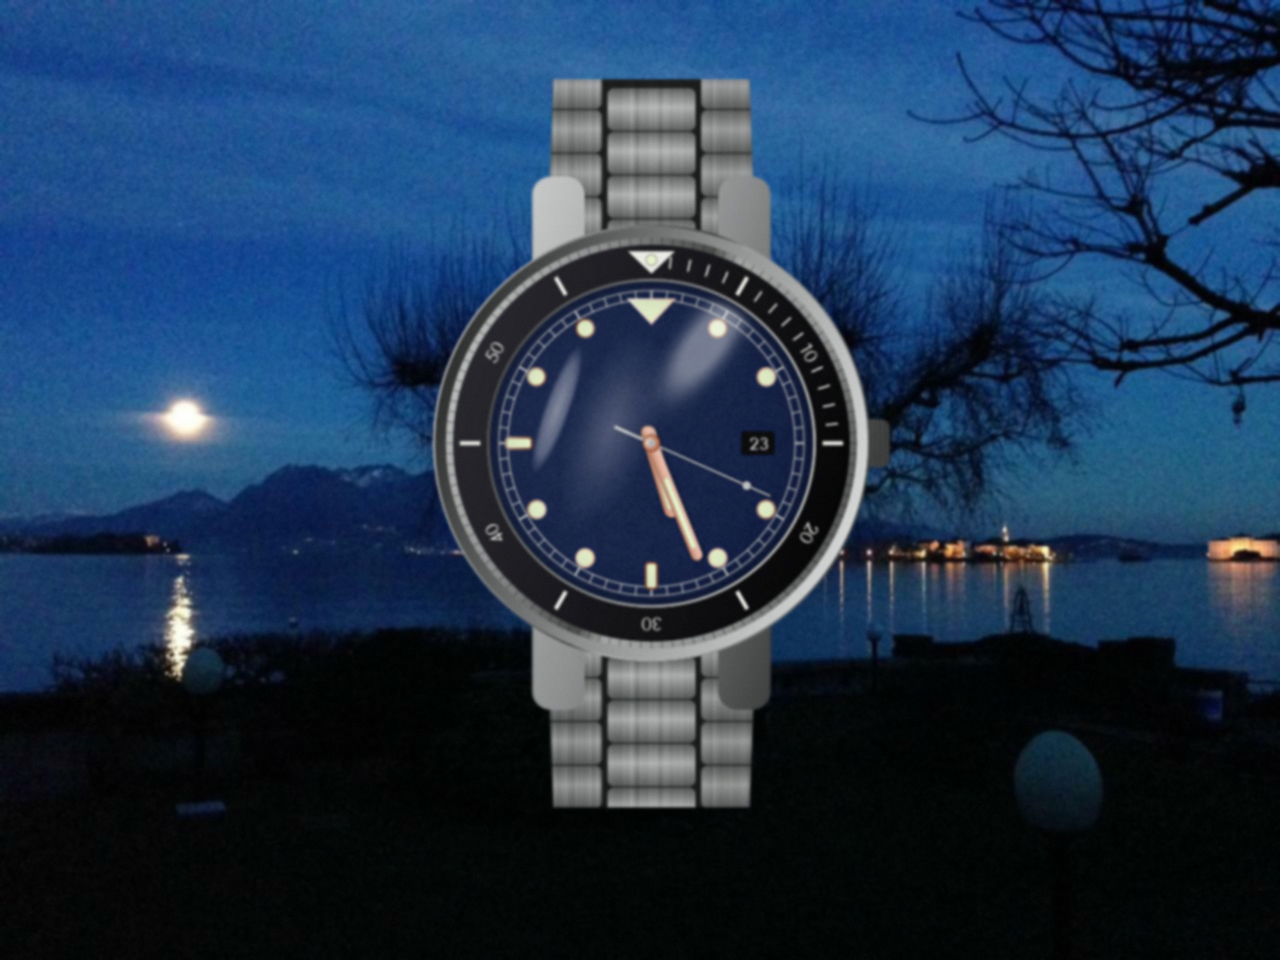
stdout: 5:26:19
